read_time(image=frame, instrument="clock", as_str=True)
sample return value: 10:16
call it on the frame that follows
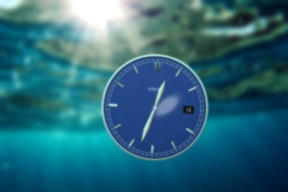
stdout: 12:33
